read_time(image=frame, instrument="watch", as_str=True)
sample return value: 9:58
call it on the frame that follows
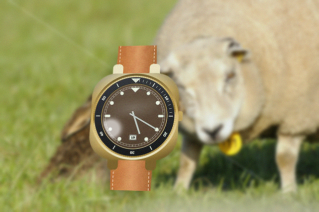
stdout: 5:20
